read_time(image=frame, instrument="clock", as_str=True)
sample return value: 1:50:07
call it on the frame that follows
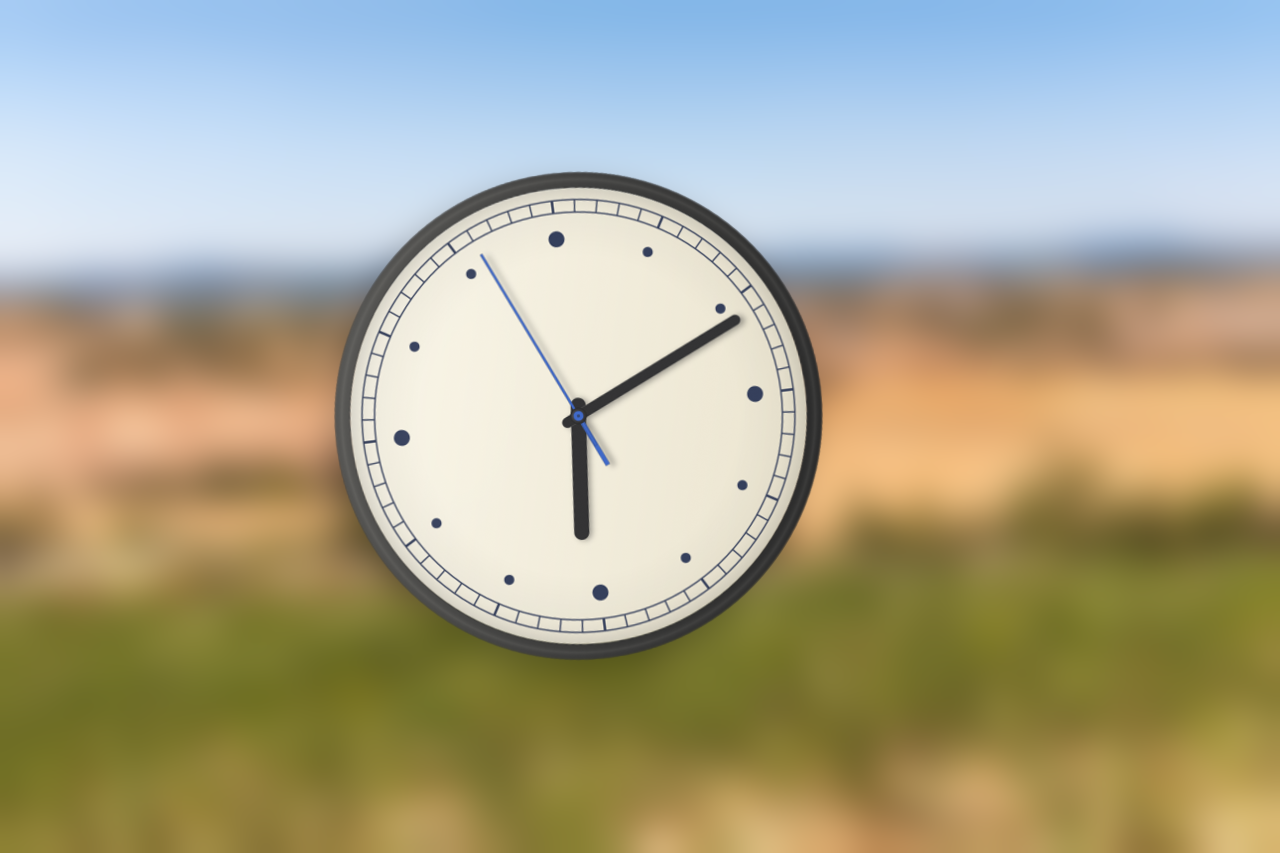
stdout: 6:10:56
